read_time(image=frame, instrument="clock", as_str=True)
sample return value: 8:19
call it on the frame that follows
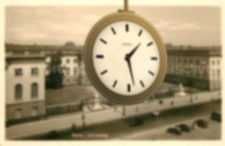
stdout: 1:28
